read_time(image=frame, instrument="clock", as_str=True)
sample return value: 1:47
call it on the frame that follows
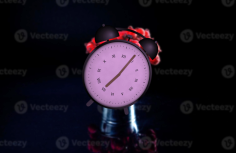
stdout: 7:04
